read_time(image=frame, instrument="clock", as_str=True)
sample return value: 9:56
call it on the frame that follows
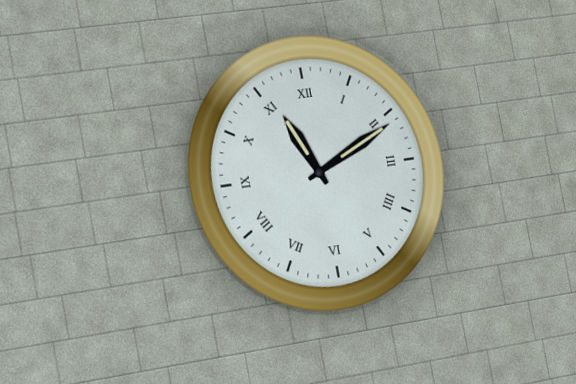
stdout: 11:11
